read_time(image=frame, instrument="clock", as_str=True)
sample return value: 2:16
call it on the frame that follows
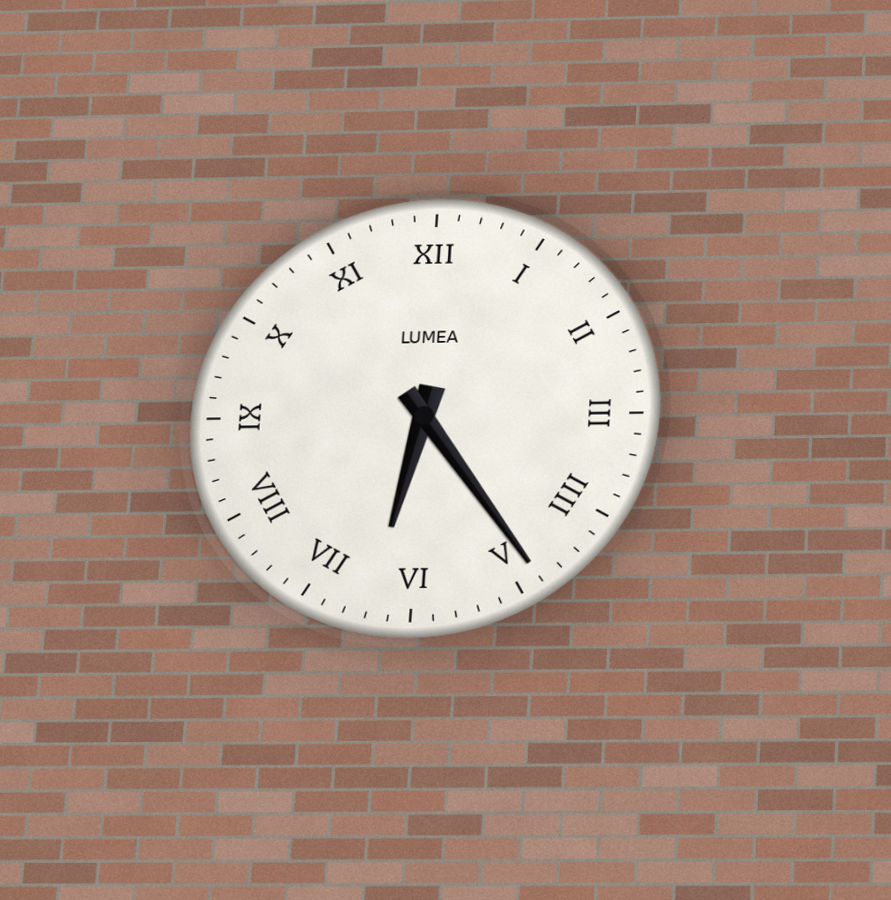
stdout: 6:24
